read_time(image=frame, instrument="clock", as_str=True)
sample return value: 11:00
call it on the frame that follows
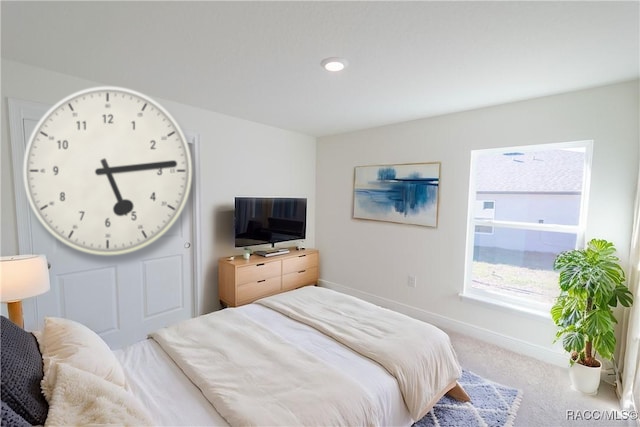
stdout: 5:14
